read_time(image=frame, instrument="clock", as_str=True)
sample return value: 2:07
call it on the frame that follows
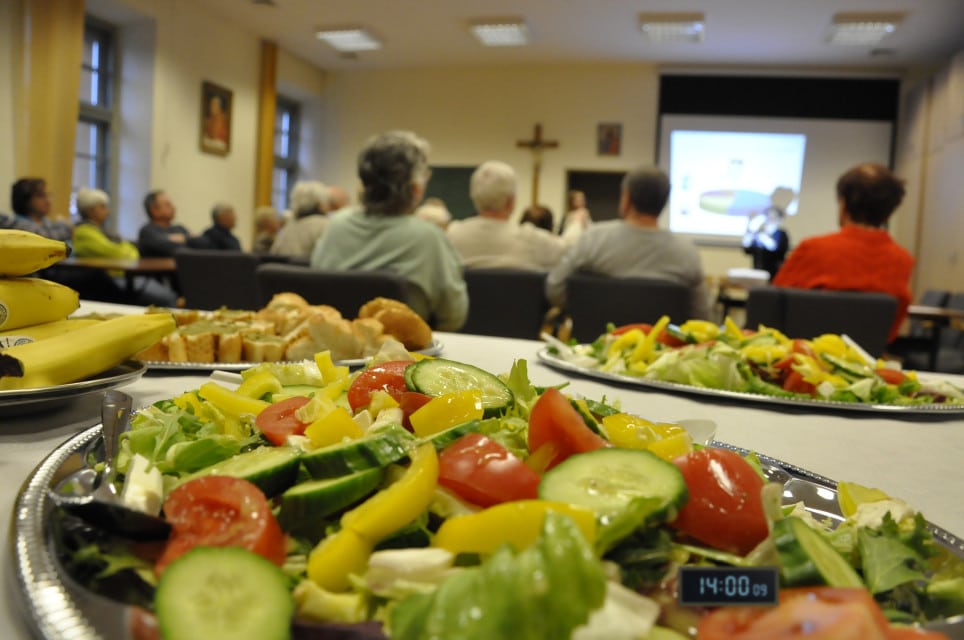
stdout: 14:00
